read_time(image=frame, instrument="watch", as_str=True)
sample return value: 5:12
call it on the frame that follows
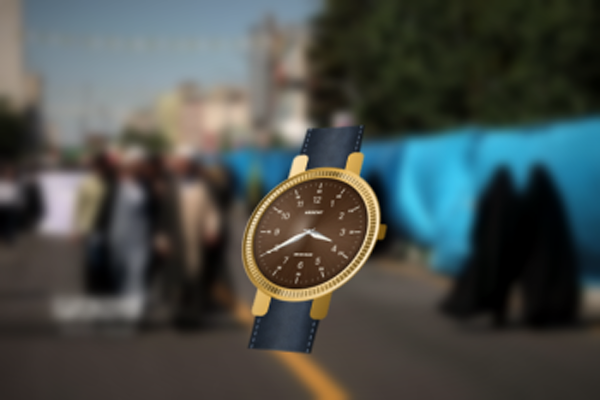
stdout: 3:40
